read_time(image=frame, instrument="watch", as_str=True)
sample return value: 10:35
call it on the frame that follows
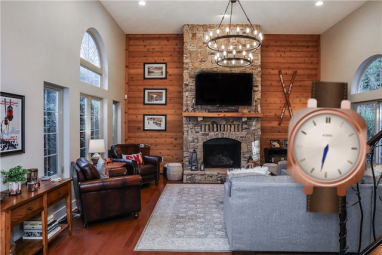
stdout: 6:32
